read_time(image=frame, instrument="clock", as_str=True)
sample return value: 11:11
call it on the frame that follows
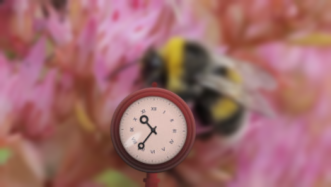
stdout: 10:36
